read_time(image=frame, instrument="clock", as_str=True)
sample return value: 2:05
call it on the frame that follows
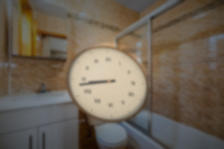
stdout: 8:43
